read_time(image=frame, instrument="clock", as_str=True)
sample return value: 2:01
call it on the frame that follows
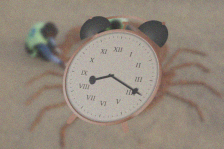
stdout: 8:19
